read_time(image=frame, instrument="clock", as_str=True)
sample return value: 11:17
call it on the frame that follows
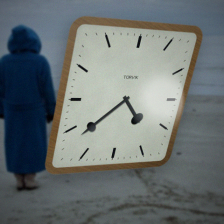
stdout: 4:38
